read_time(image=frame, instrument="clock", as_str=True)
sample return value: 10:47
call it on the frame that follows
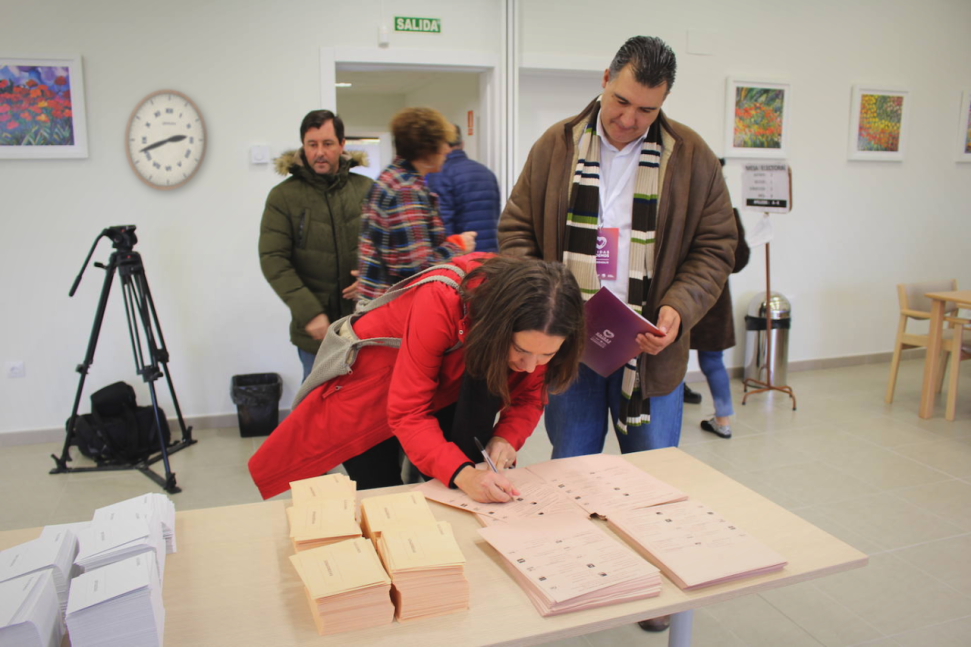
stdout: 2:42
